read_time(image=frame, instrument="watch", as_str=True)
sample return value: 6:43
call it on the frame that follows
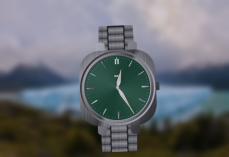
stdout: 12:25
